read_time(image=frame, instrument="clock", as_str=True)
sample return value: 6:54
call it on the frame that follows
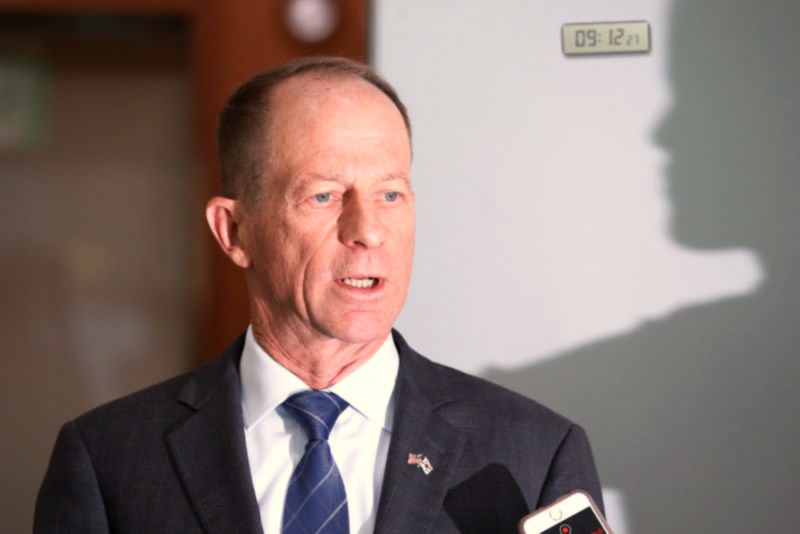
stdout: 9:12
